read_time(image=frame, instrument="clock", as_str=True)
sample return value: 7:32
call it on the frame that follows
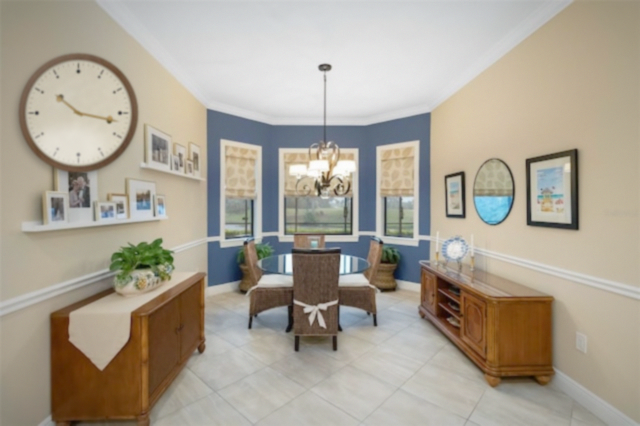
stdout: 10:17
